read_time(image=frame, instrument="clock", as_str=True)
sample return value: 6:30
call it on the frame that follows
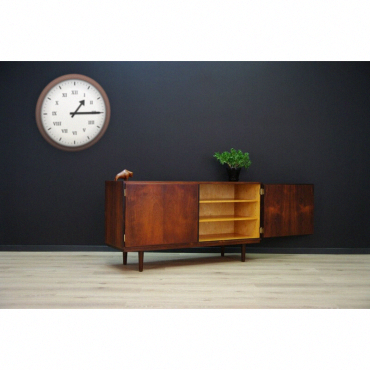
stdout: 1:15
